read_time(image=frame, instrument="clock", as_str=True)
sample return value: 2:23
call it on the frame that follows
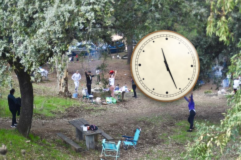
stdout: 11:26
